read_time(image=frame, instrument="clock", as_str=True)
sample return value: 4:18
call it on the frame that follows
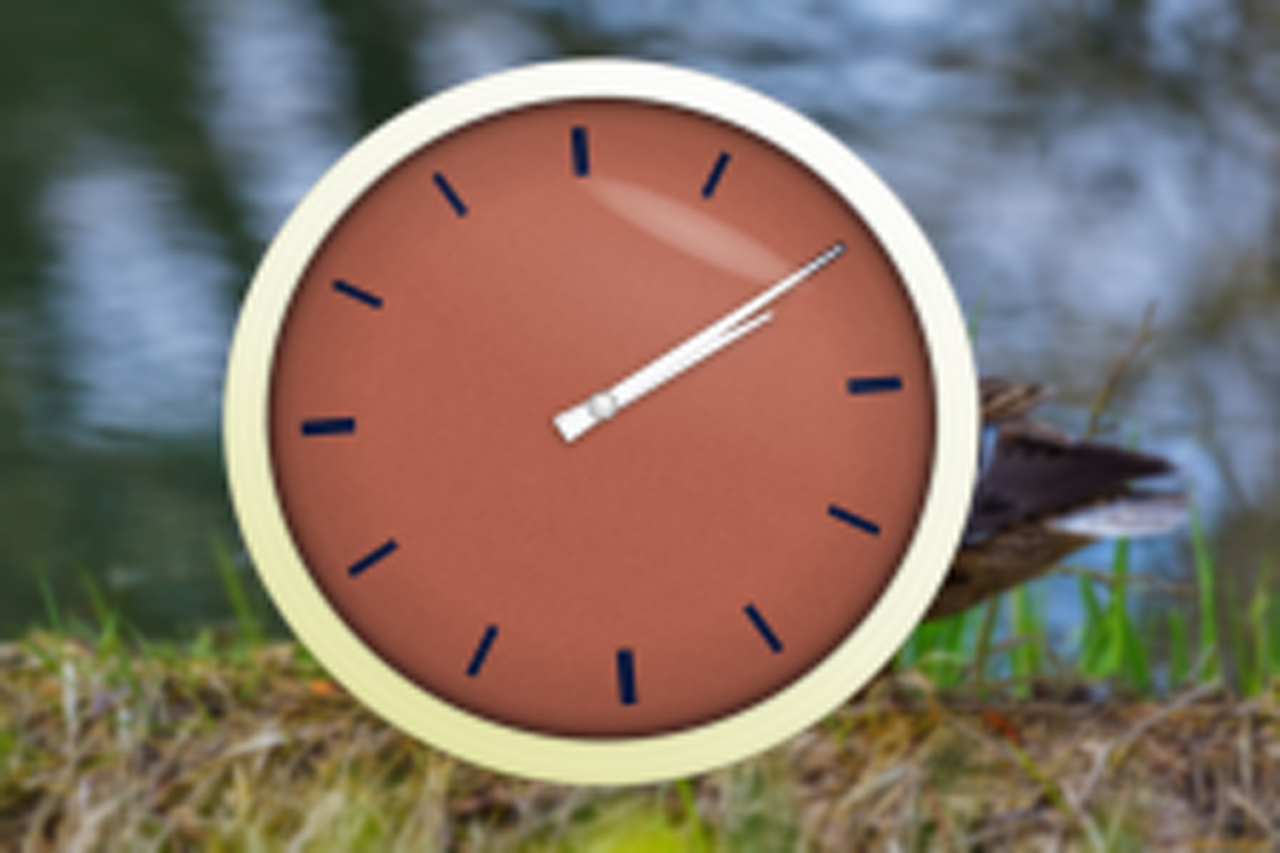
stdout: 2:10
